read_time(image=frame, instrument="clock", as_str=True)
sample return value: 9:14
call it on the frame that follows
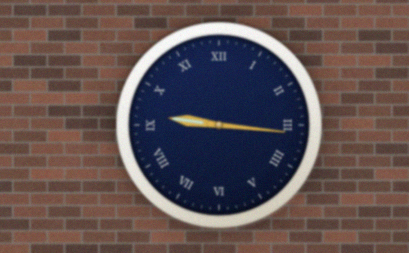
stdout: 9:16
